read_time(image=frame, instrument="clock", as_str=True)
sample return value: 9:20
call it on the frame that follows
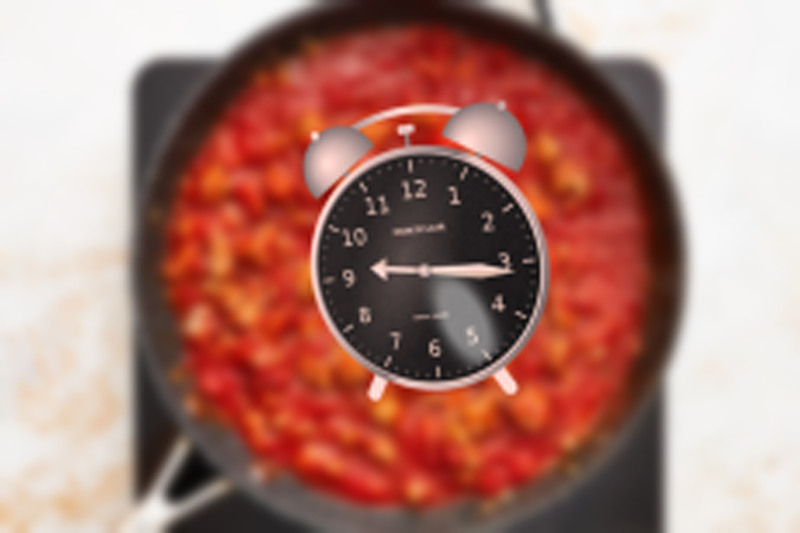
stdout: 9:16
